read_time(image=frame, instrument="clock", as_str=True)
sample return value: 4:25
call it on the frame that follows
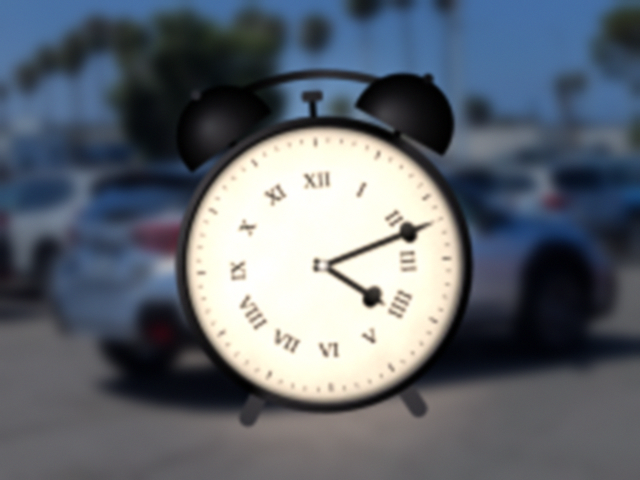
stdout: 4:12
